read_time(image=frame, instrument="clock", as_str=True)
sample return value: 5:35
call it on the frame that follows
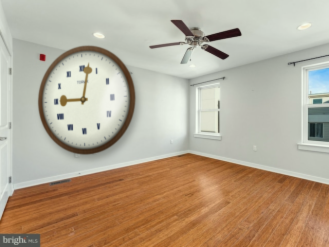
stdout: 9:02
